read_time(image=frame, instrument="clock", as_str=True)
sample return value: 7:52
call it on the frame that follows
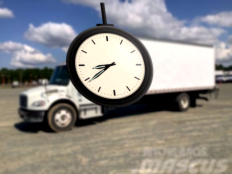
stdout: 8:39
